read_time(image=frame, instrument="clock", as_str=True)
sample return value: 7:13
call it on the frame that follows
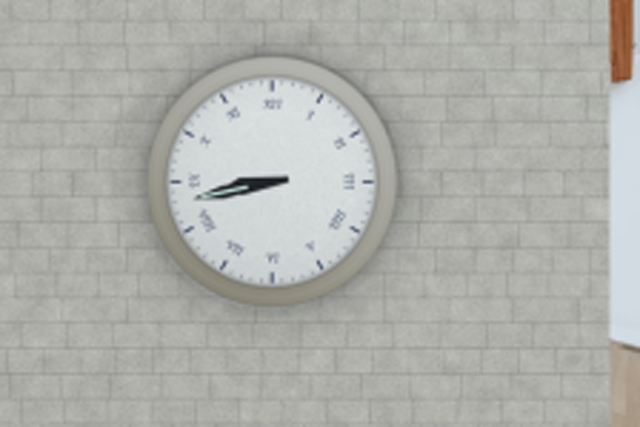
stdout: 8:43
